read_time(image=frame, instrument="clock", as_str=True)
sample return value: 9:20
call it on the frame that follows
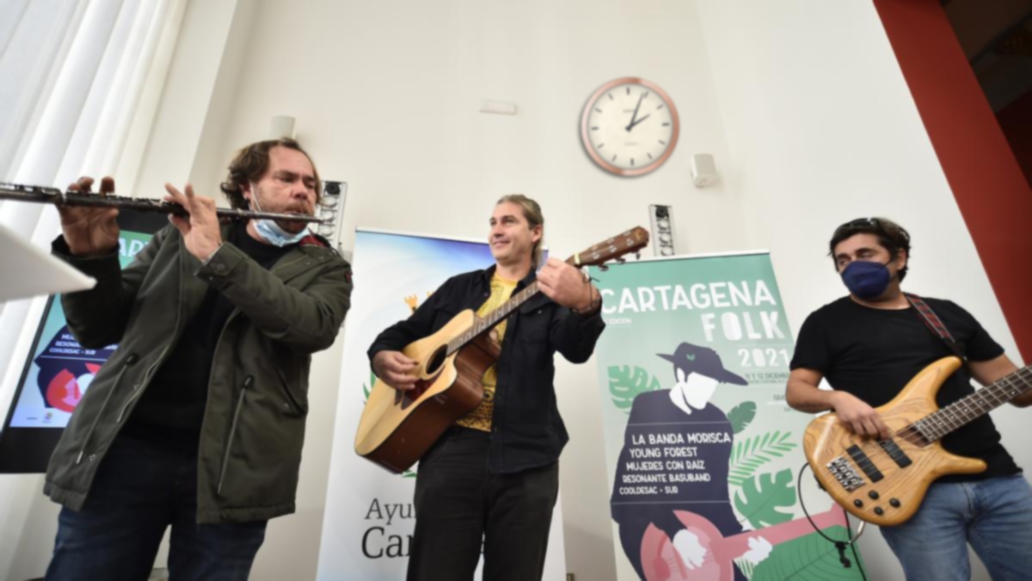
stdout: 2:04
